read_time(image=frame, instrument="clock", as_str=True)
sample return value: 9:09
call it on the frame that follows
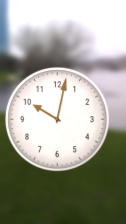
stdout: 10:02
